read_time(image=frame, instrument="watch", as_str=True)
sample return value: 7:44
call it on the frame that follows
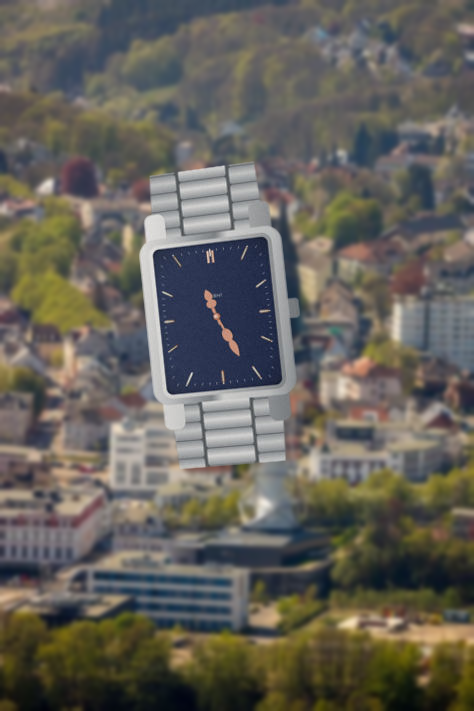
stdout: 11:26
